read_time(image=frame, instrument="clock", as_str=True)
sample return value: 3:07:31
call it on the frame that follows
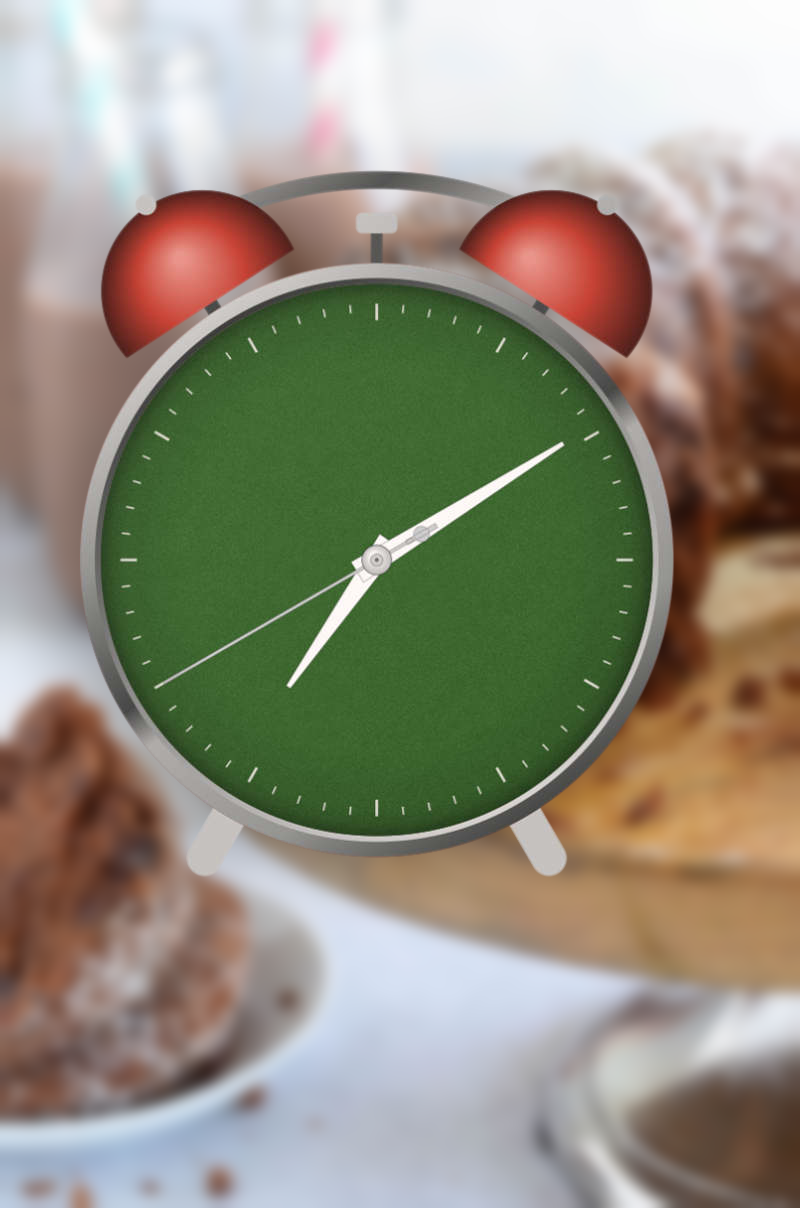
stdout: 7:09:40
